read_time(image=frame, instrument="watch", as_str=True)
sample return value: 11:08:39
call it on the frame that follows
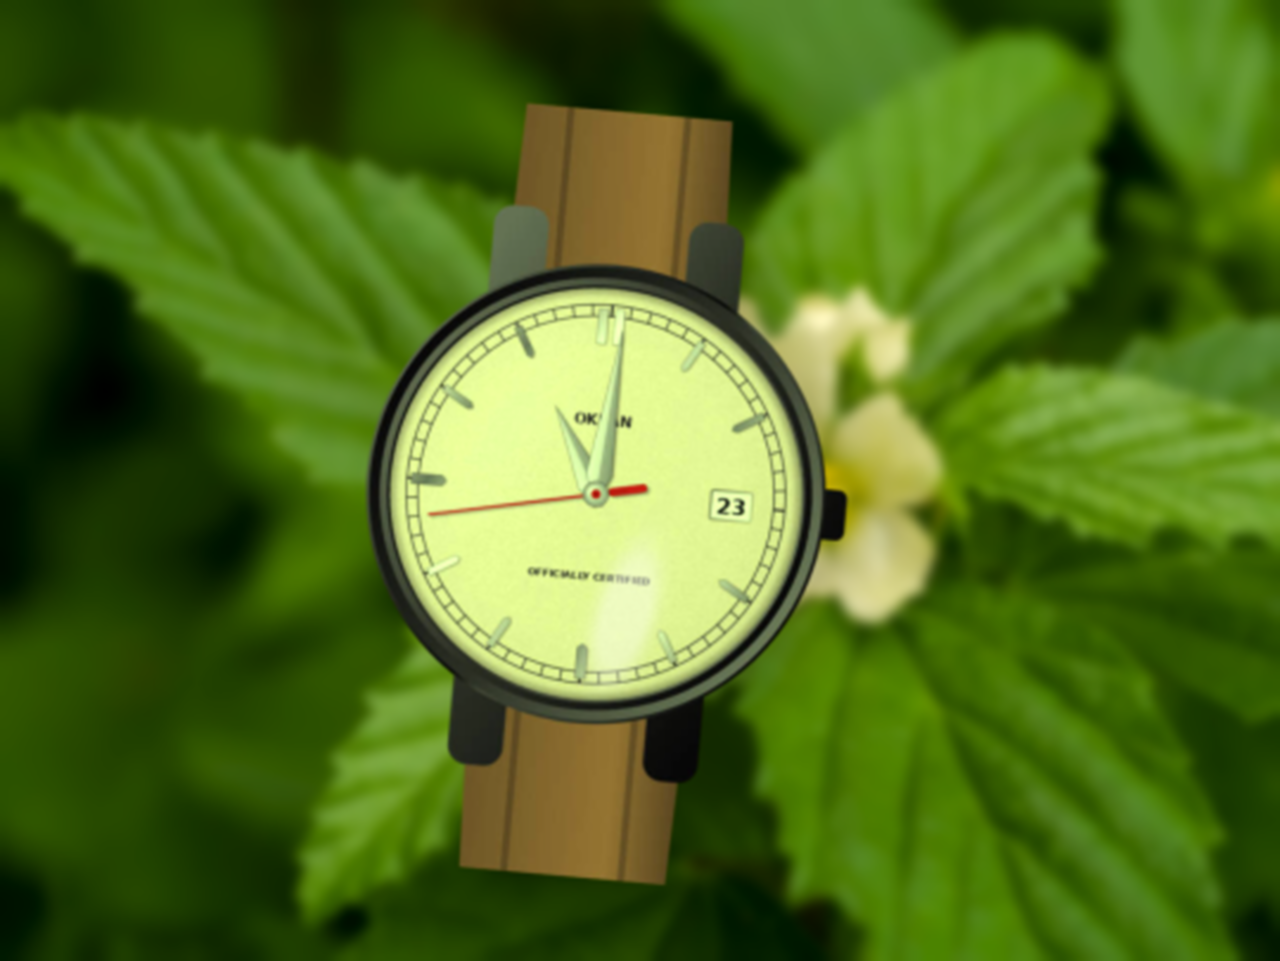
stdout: 11:00:43
